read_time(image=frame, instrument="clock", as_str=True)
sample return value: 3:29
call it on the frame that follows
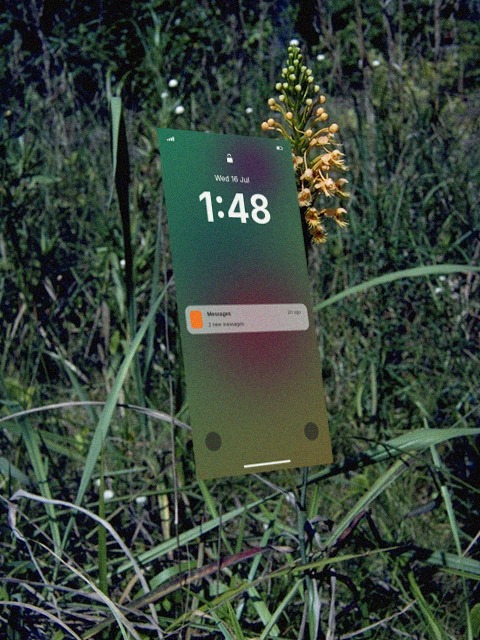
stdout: 1:48
